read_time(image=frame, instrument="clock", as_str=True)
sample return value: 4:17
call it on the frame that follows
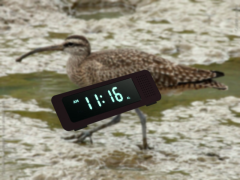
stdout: 11:16
